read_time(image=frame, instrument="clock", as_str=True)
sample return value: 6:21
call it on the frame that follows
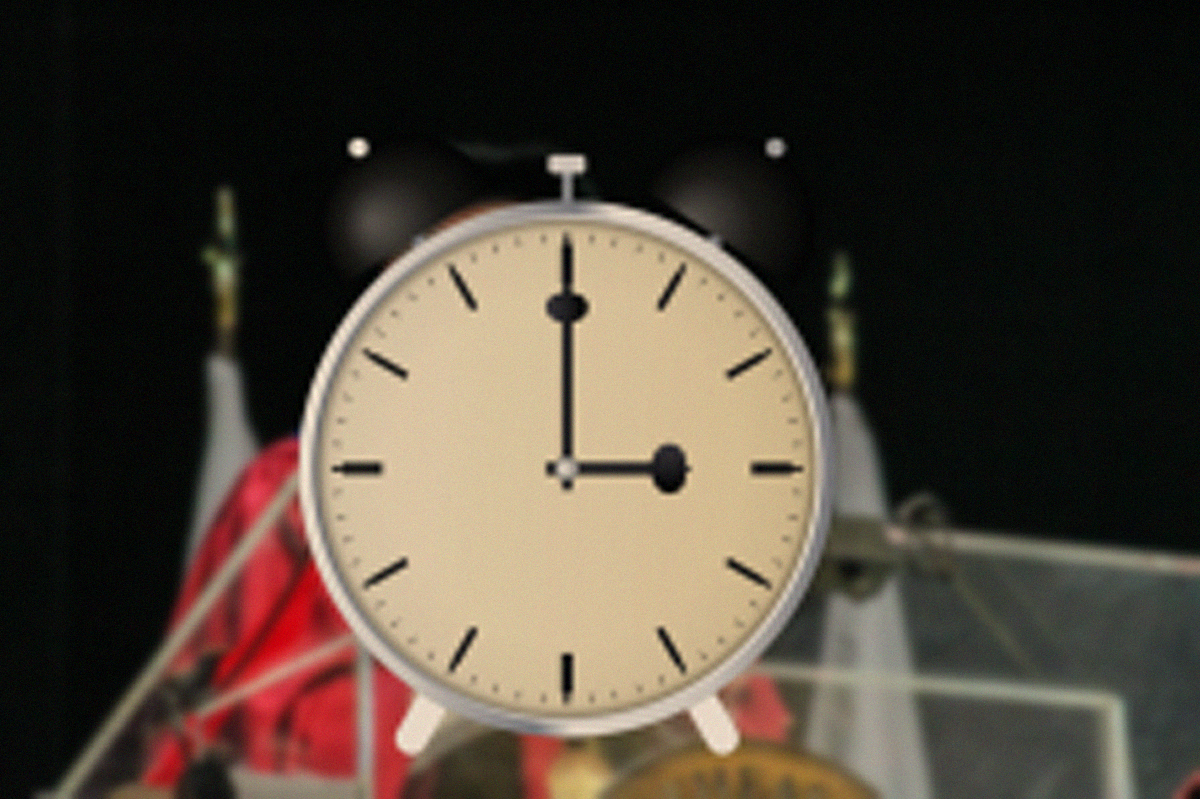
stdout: 3:00
